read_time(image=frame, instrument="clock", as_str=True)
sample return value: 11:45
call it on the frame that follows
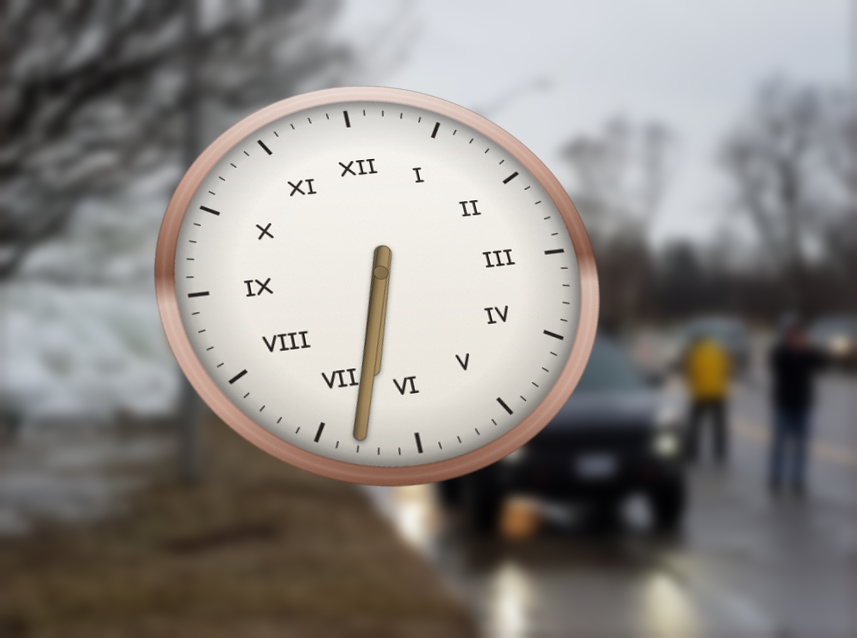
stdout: 6:33
